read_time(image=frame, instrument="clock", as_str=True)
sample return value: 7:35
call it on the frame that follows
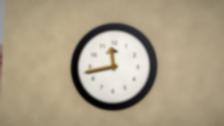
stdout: 11:43
